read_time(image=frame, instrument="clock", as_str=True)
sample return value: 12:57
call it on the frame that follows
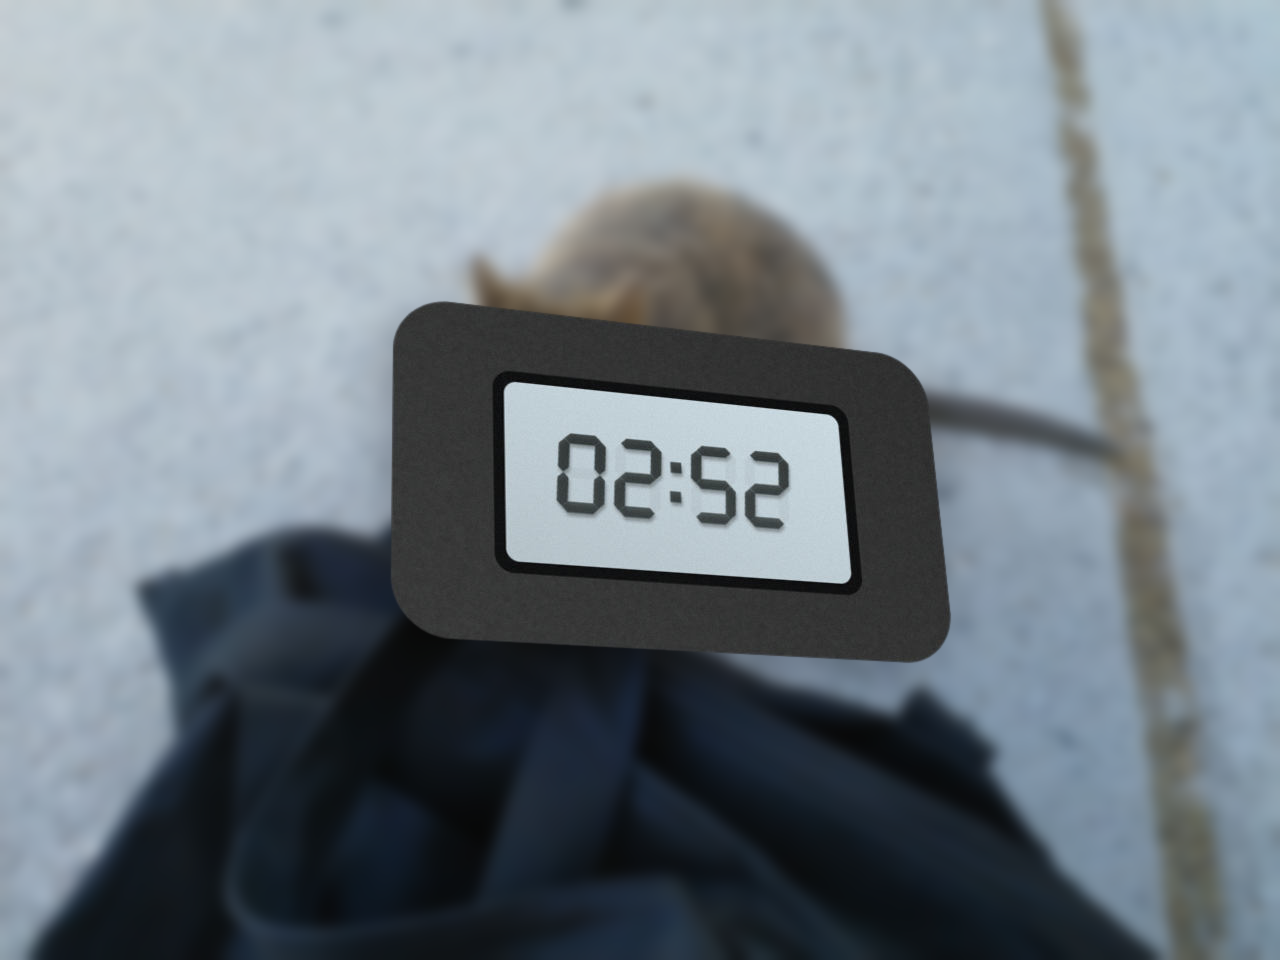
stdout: 2:52
